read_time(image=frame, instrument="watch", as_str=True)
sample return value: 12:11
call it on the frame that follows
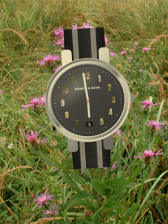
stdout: 5:59
